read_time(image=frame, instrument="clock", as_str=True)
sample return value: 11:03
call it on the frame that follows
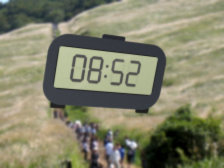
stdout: 8:52
